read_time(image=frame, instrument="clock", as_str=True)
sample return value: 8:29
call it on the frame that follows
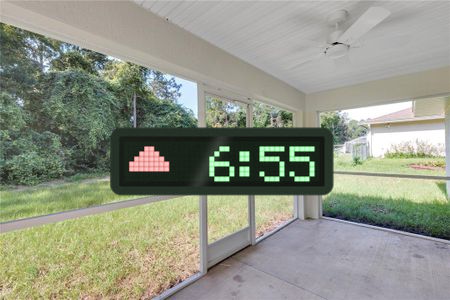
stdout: 6:55
